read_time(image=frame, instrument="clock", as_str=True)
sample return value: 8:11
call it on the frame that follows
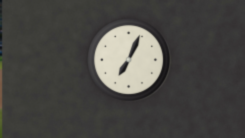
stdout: 7:04
